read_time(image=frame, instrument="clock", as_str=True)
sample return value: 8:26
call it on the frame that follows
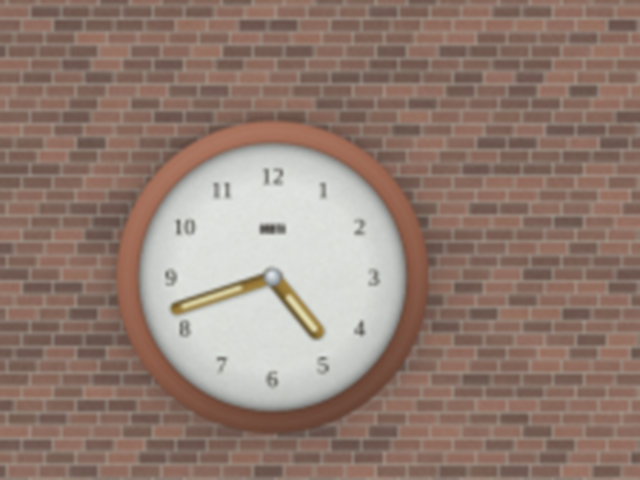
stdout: 4:42
